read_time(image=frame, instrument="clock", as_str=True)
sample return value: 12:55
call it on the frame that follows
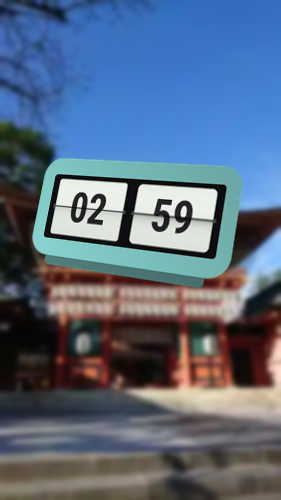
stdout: 2:59
